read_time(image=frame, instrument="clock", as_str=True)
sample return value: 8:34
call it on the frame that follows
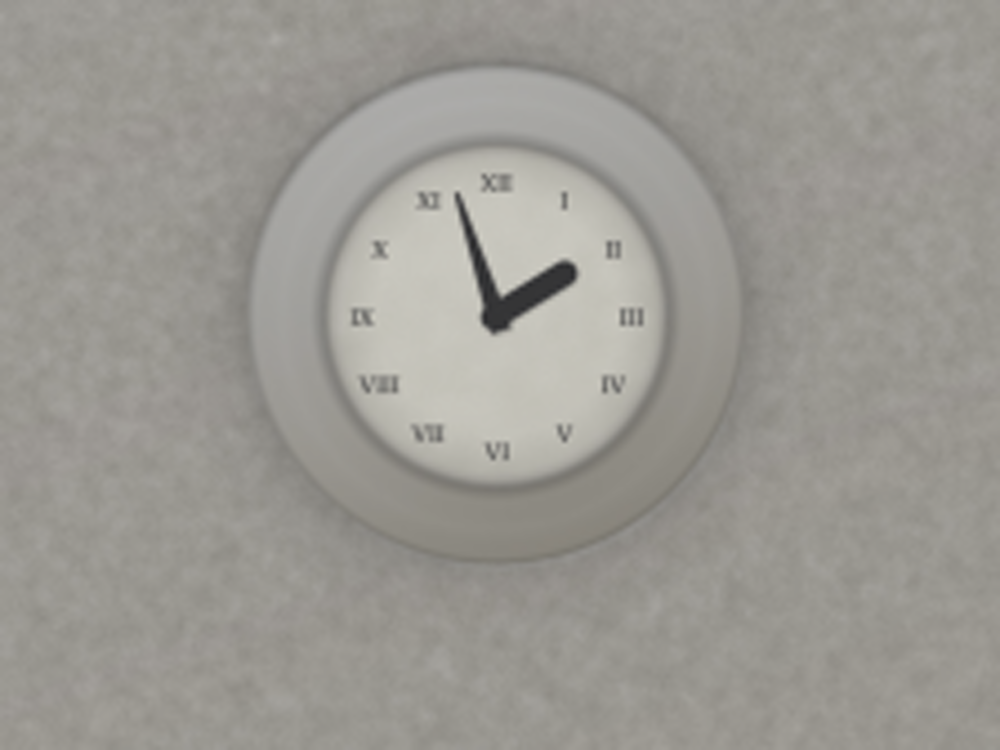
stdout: 1:57
